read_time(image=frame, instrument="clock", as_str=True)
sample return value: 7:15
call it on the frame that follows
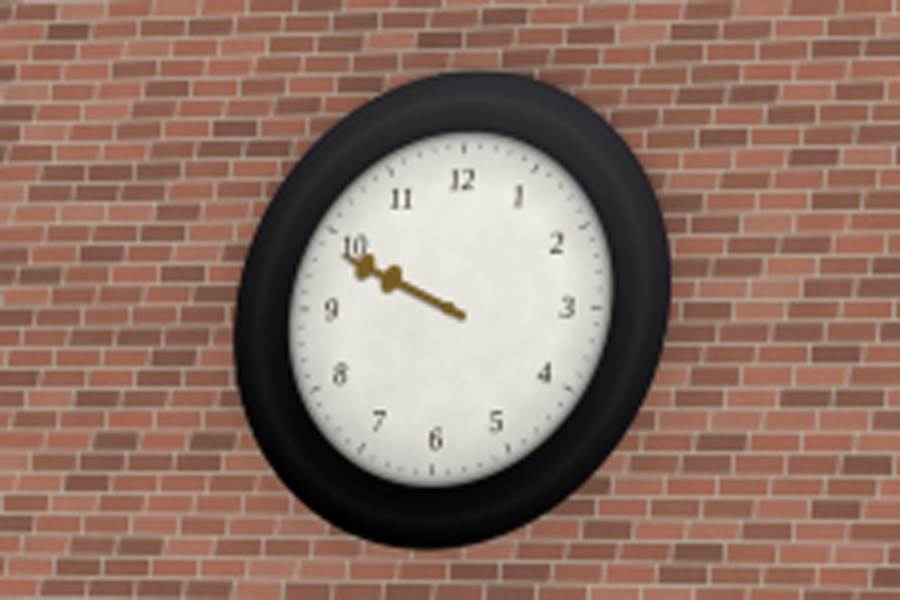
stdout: 9:49
